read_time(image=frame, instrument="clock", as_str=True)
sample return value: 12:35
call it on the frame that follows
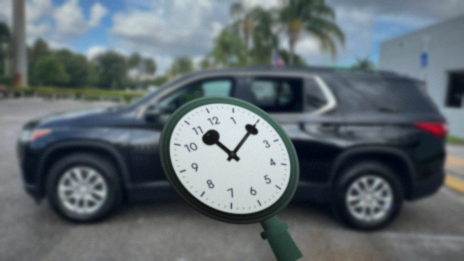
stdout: 11:10
